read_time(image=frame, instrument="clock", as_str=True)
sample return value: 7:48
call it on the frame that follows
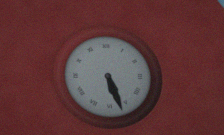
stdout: 5:27
